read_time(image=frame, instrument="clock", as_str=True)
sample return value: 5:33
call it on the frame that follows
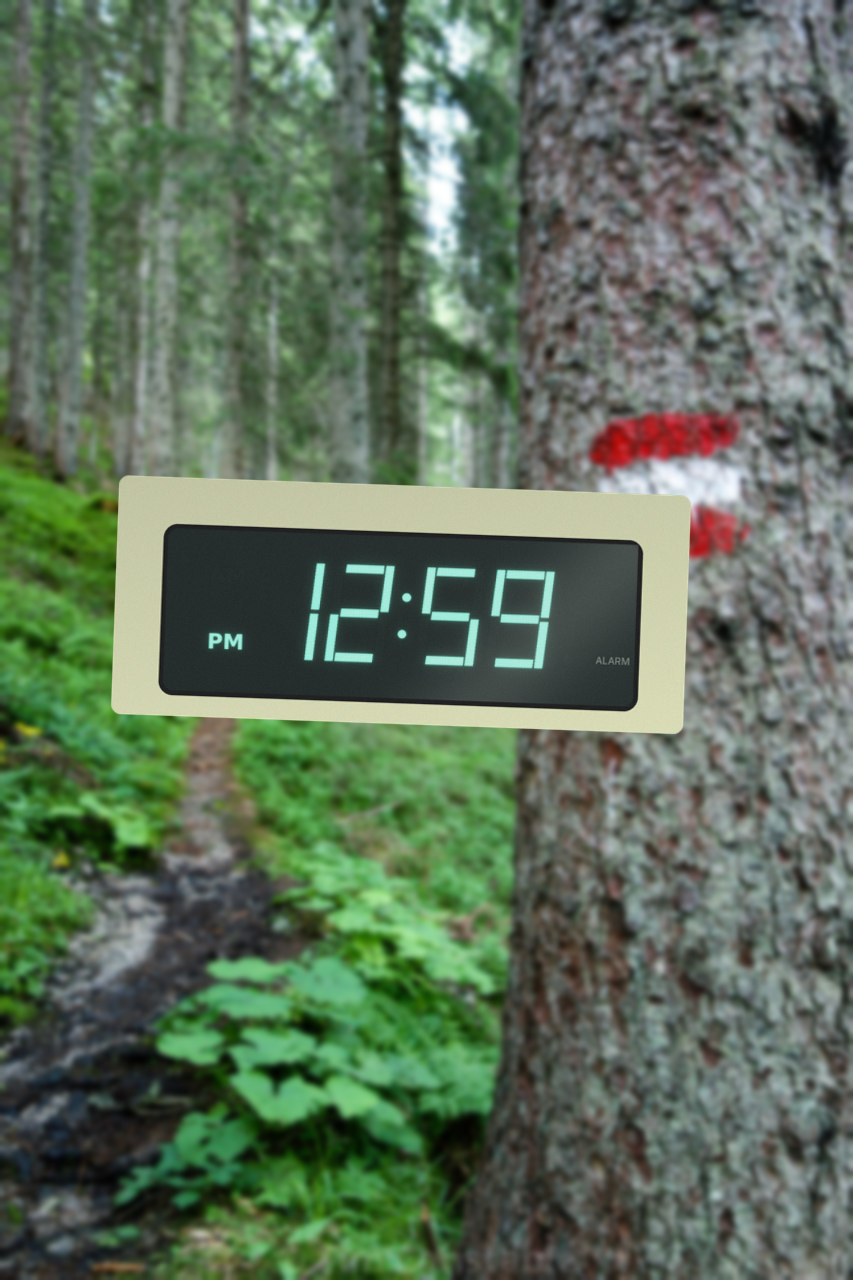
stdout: 12:59
